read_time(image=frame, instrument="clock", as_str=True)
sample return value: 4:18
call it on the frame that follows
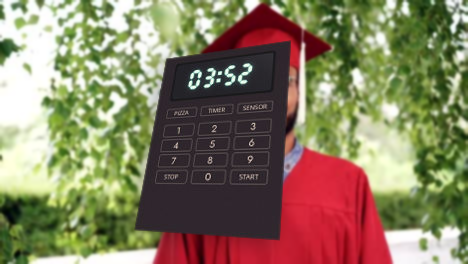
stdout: 3:52
